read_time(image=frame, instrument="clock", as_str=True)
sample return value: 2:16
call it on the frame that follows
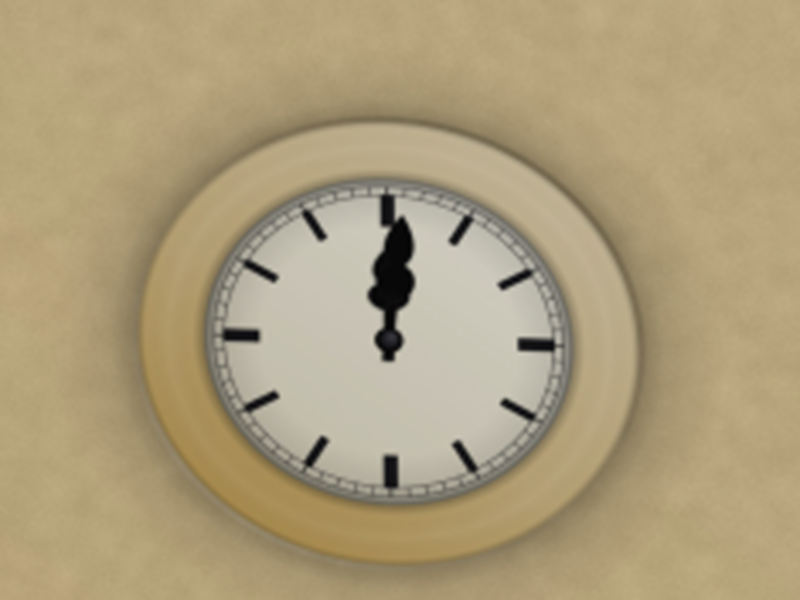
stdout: 12:01
